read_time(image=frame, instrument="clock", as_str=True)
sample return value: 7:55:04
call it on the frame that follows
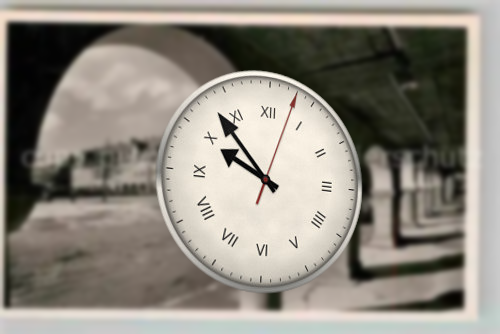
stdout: 9:53:03
